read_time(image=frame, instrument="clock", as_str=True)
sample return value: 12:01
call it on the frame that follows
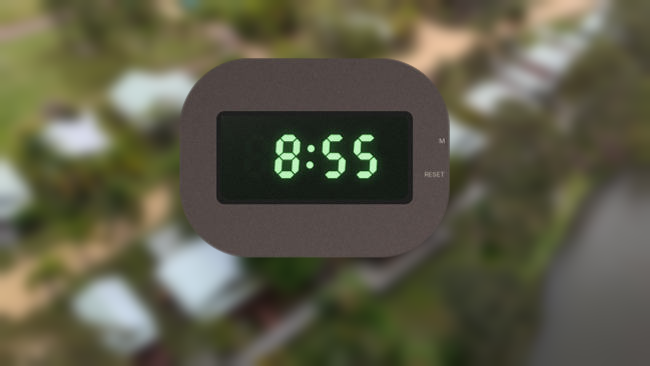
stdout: 8:55
